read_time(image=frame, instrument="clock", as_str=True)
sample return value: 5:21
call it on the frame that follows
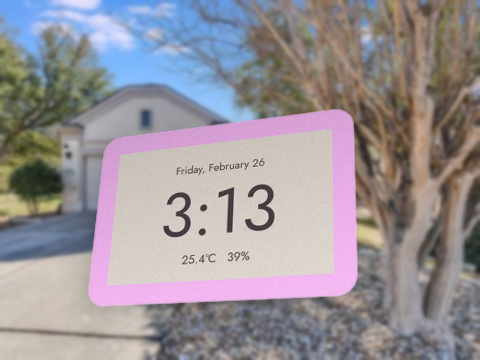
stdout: 3:13
